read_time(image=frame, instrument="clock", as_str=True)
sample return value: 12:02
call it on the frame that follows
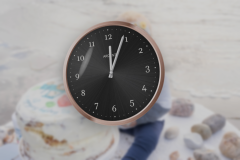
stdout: 12:04
